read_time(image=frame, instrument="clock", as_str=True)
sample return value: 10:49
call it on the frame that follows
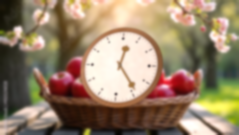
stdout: 12:24
